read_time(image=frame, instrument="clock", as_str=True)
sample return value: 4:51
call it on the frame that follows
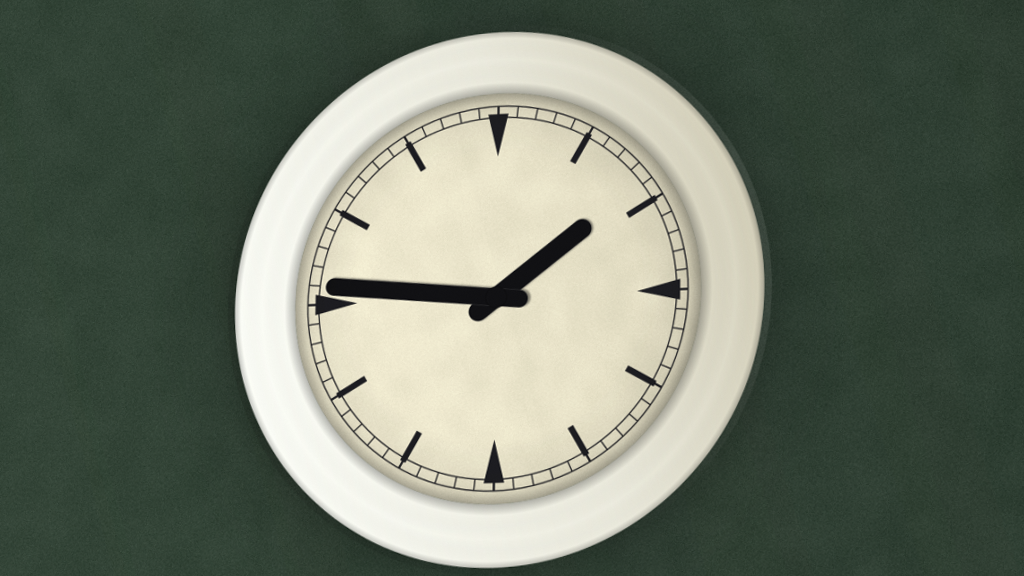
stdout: 1:46
